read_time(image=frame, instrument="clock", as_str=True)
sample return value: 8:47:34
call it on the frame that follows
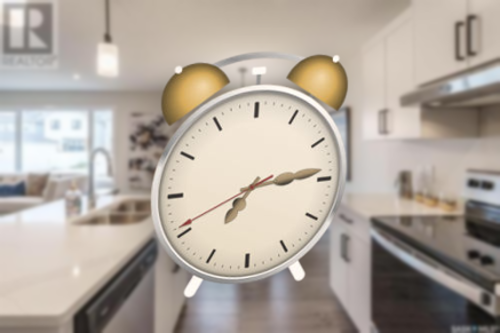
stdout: 7:13:41
